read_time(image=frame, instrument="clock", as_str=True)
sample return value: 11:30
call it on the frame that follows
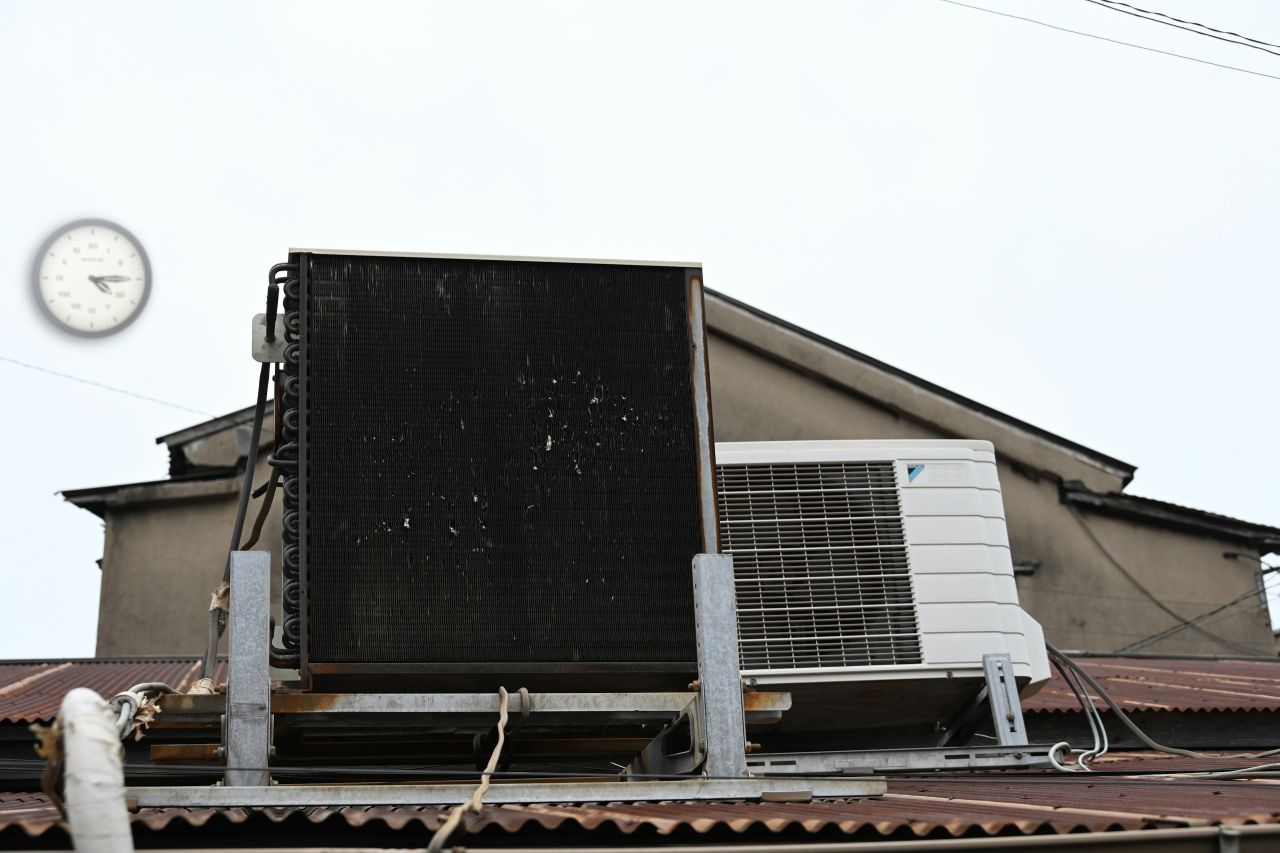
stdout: 4:15
